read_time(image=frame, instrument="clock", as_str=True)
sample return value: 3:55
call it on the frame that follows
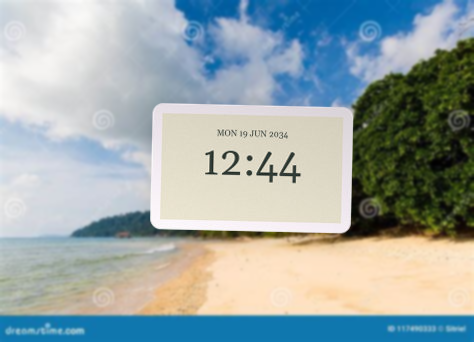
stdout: 12:44
